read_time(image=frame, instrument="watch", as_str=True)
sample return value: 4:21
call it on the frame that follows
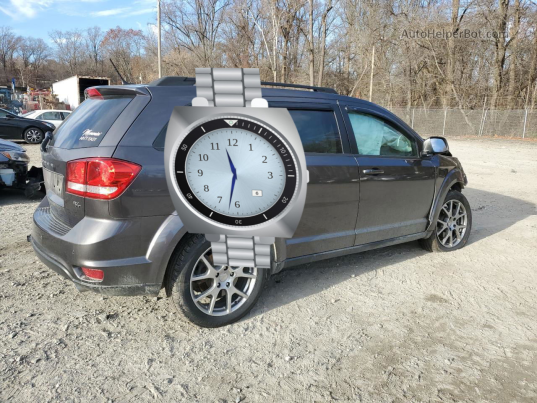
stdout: 11:32
